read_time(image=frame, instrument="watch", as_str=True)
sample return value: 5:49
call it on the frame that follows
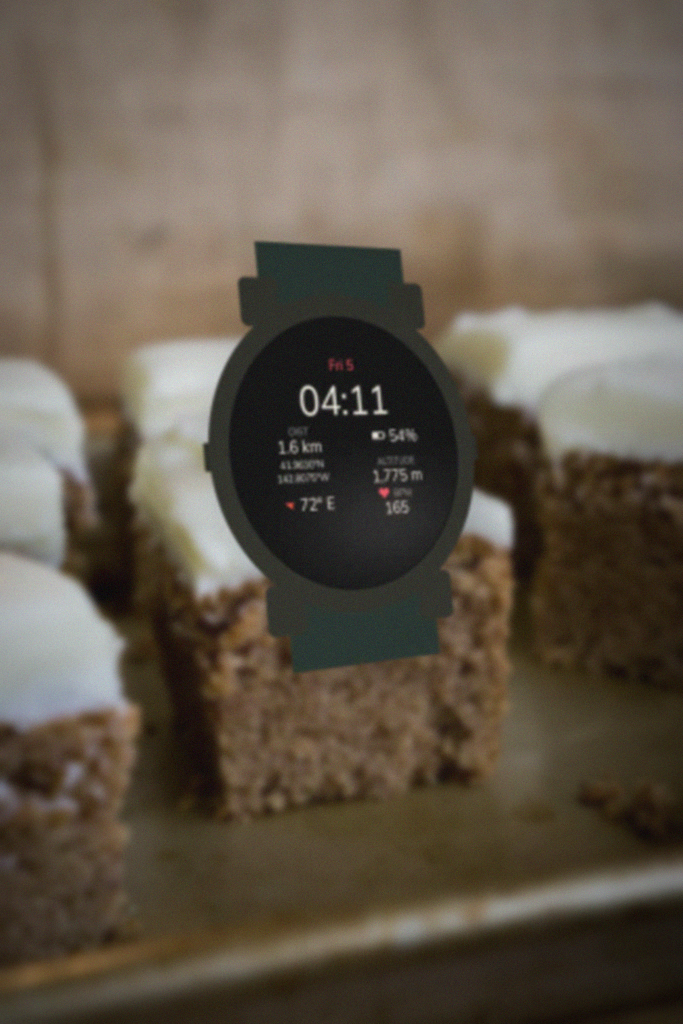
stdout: 4:11
